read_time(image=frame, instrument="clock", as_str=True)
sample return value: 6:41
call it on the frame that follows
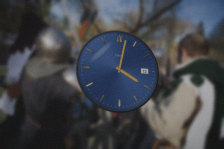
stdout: 4:02
